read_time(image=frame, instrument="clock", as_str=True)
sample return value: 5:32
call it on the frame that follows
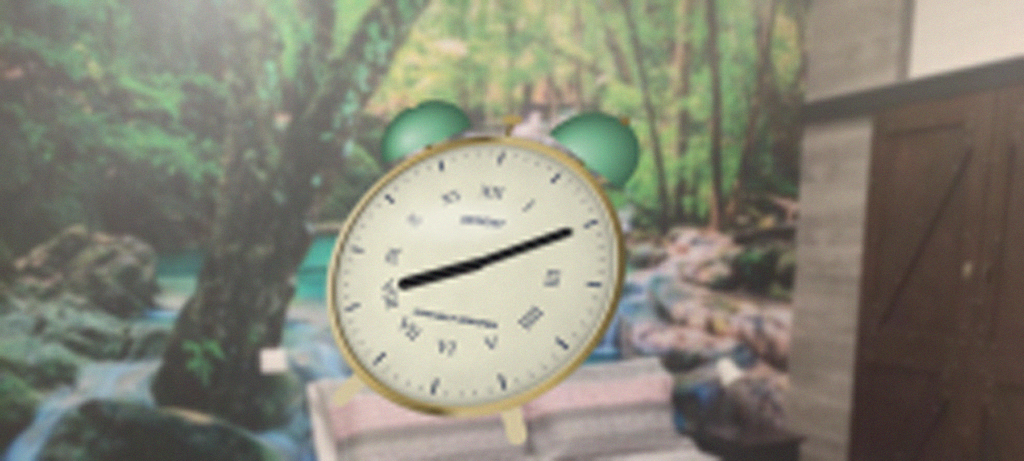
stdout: 8:10
